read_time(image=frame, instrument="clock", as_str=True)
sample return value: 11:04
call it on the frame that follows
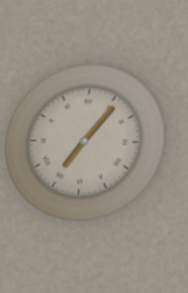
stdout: 7:06
